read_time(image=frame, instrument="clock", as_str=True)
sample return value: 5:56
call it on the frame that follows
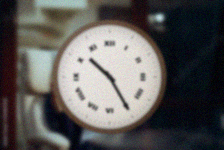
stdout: 10:25
